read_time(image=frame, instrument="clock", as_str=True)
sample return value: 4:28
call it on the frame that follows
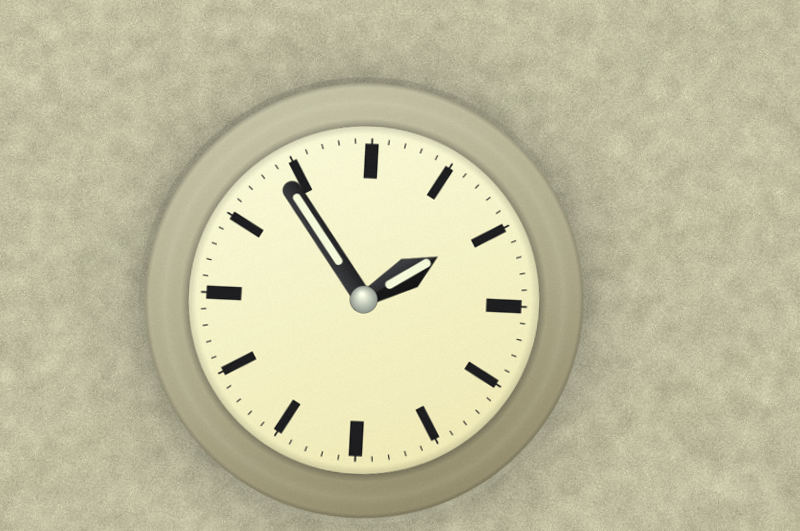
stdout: 1:54
